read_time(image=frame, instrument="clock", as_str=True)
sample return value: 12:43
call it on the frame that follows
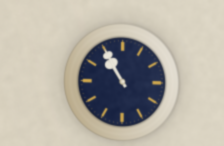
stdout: 10:55
